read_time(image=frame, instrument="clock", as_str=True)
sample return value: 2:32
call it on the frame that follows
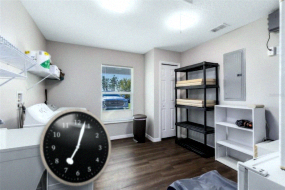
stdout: 7:03
